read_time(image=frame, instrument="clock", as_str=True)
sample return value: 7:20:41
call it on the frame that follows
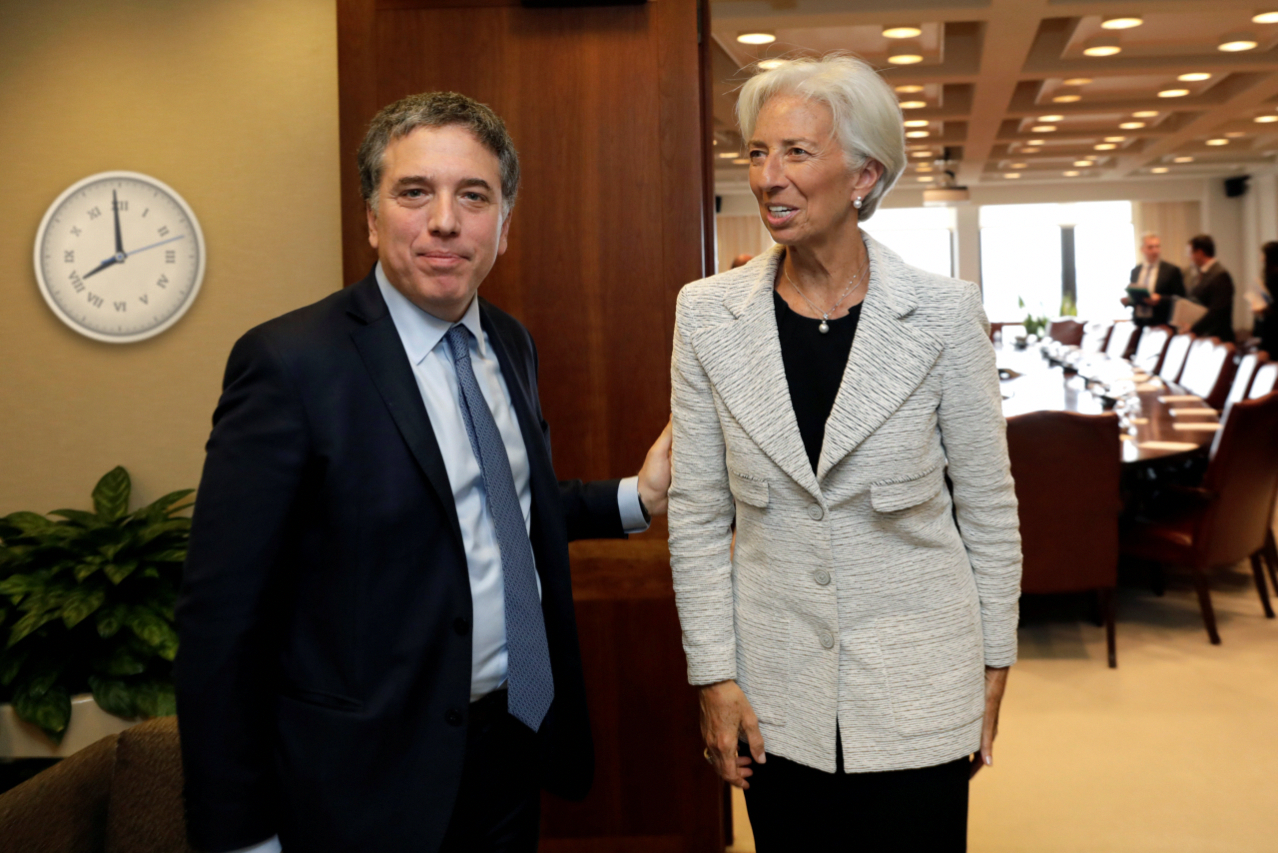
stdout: 7:59:12
